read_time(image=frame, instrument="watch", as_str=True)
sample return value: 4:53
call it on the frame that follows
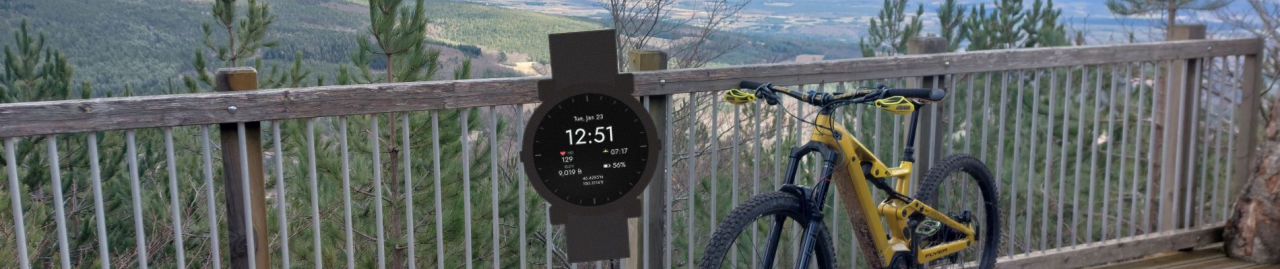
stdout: 12:51
